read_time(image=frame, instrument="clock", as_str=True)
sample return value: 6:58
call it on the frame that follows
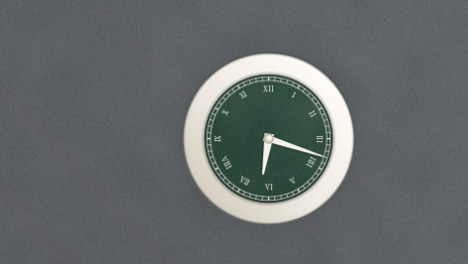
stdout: 6:18
